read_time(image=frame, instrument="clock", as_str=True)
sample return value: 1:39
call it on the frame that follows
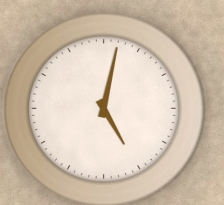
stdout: 5:02
